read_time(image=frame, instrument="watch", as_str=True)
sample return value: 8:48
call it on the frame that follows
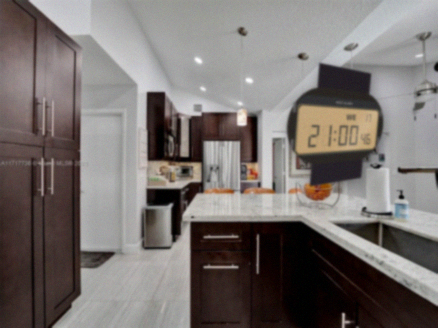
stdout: 21:00
